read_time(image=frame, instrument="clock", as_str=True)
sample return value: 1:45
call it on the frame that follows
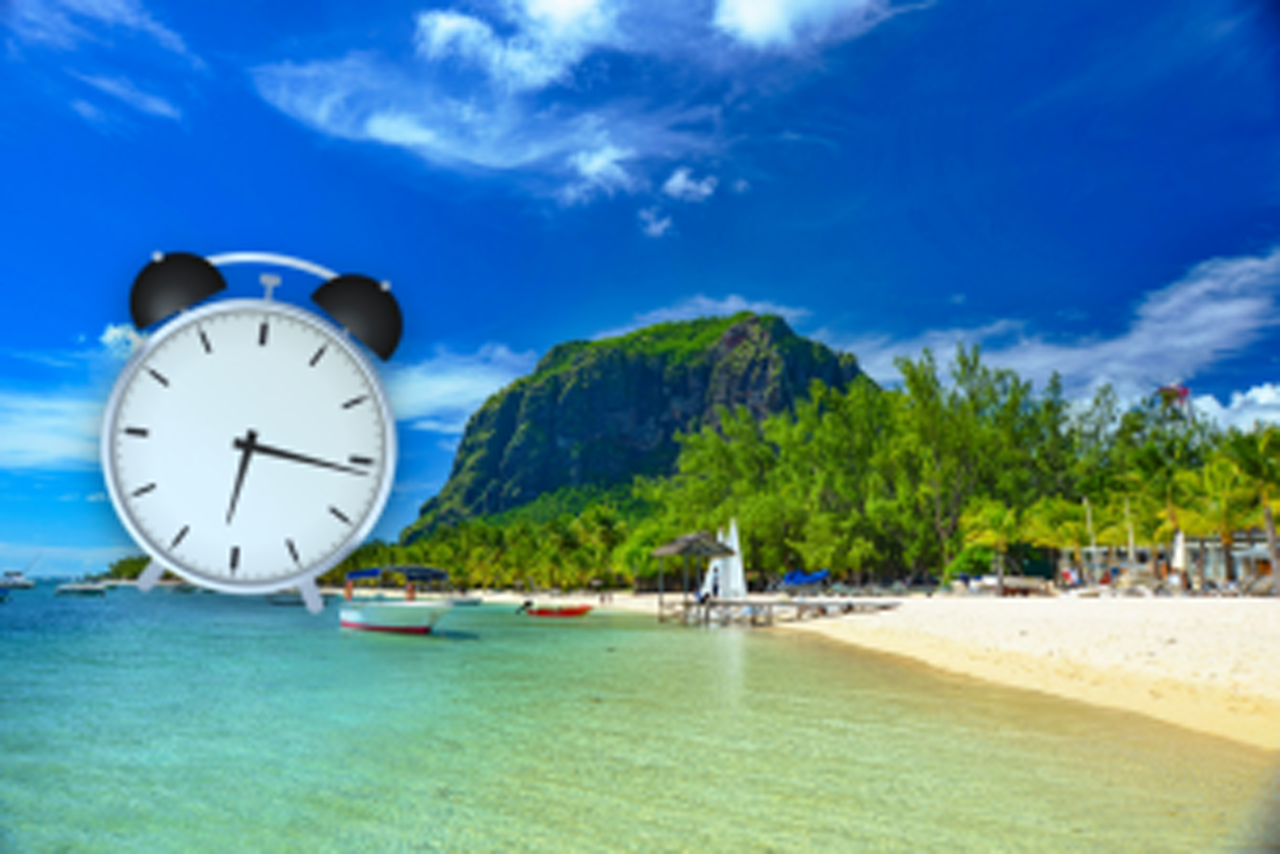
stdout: 6:16
